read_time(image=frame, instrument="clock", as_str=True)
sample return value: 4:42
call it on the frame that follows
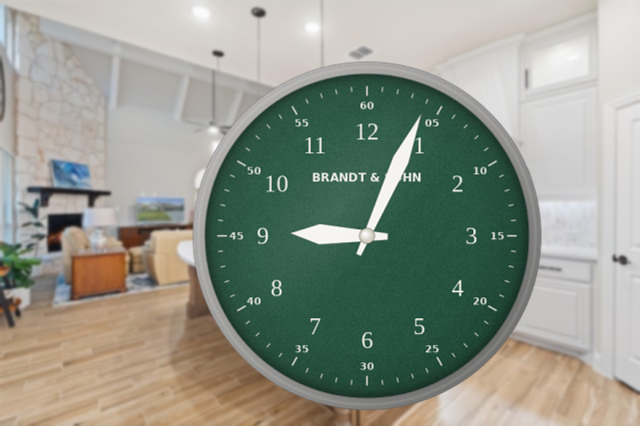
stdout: 9:04
